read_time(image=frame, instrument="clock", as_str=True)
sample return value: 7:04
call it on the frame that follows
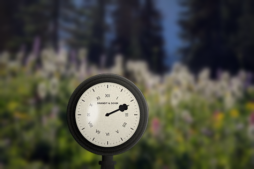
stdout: 2:11
